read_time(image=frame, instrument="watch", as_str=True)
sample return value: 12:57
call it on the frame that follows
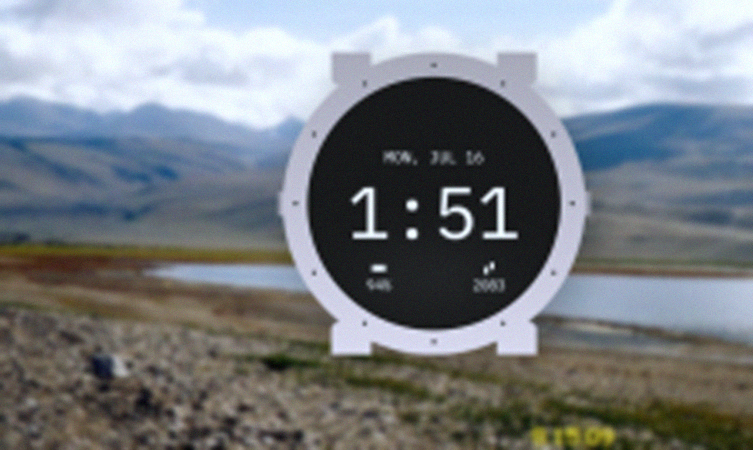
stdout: 1:51
